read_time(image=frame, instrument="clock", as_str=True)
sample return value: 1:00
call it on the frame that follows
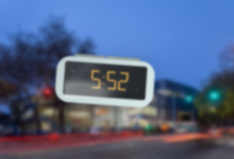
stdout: 5:52
